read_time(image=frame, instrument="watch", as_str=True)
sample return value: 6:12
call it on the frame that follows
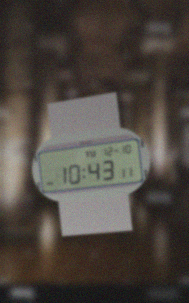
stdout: 10:43
